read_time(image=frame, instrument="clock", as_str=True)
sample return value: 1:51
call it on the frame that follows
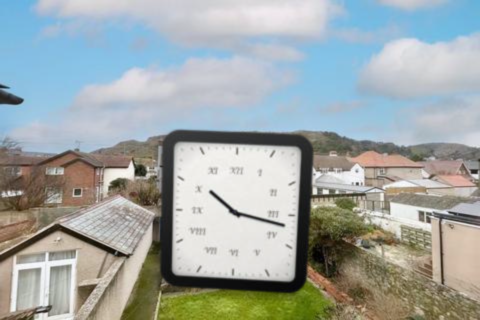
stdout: 10:17
